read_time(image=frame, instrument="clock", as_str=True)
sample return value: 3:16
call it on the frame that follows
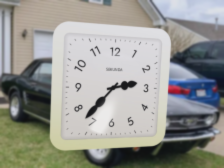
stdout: 2:37
